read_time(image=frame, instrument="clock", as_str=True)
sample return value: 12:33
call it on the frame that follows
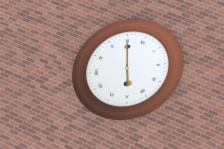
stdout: 4:55
